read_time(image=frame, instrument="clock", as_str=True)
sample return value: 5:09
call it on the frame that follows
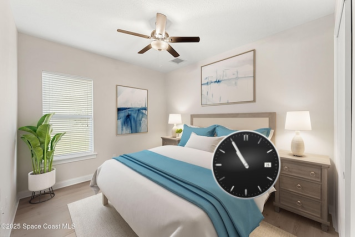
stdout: 10:55
